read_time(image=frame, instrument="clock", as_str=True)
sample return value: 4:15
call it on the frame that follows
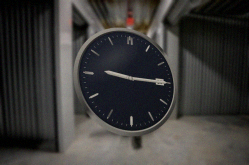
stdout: 9:15
